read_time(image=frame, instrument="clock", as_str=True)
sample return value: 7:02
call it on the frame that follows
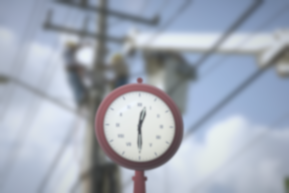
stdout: 12:30
